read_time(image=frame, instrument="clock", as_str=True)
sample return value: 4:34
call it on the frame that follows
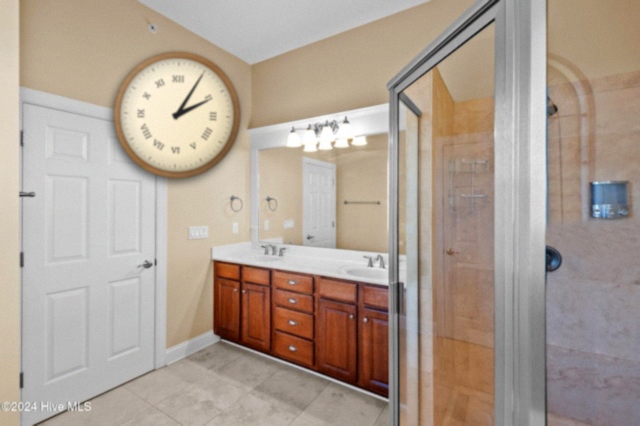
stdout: 2:05
